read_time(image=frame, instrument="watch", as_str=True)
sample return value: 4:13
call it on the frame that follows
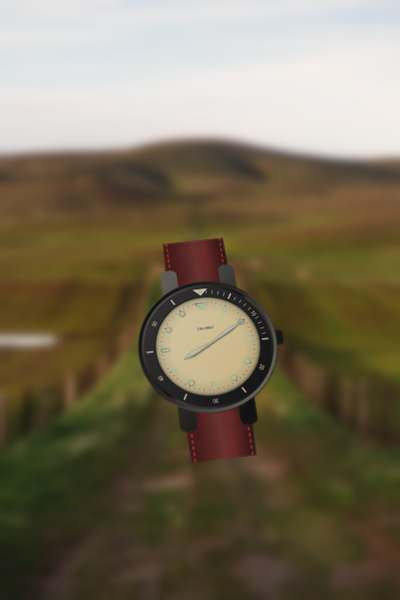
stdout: 8:10
